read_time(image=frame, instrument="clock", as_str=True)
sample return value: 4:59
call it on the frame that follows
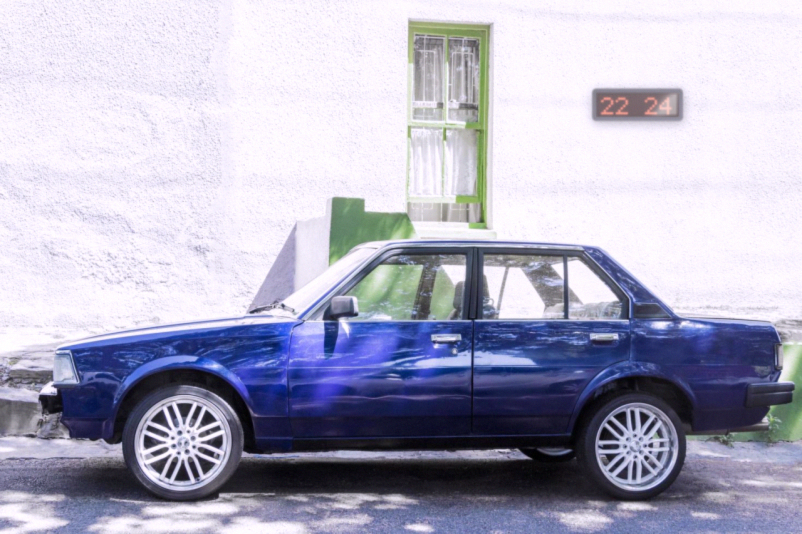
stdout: 22:24
